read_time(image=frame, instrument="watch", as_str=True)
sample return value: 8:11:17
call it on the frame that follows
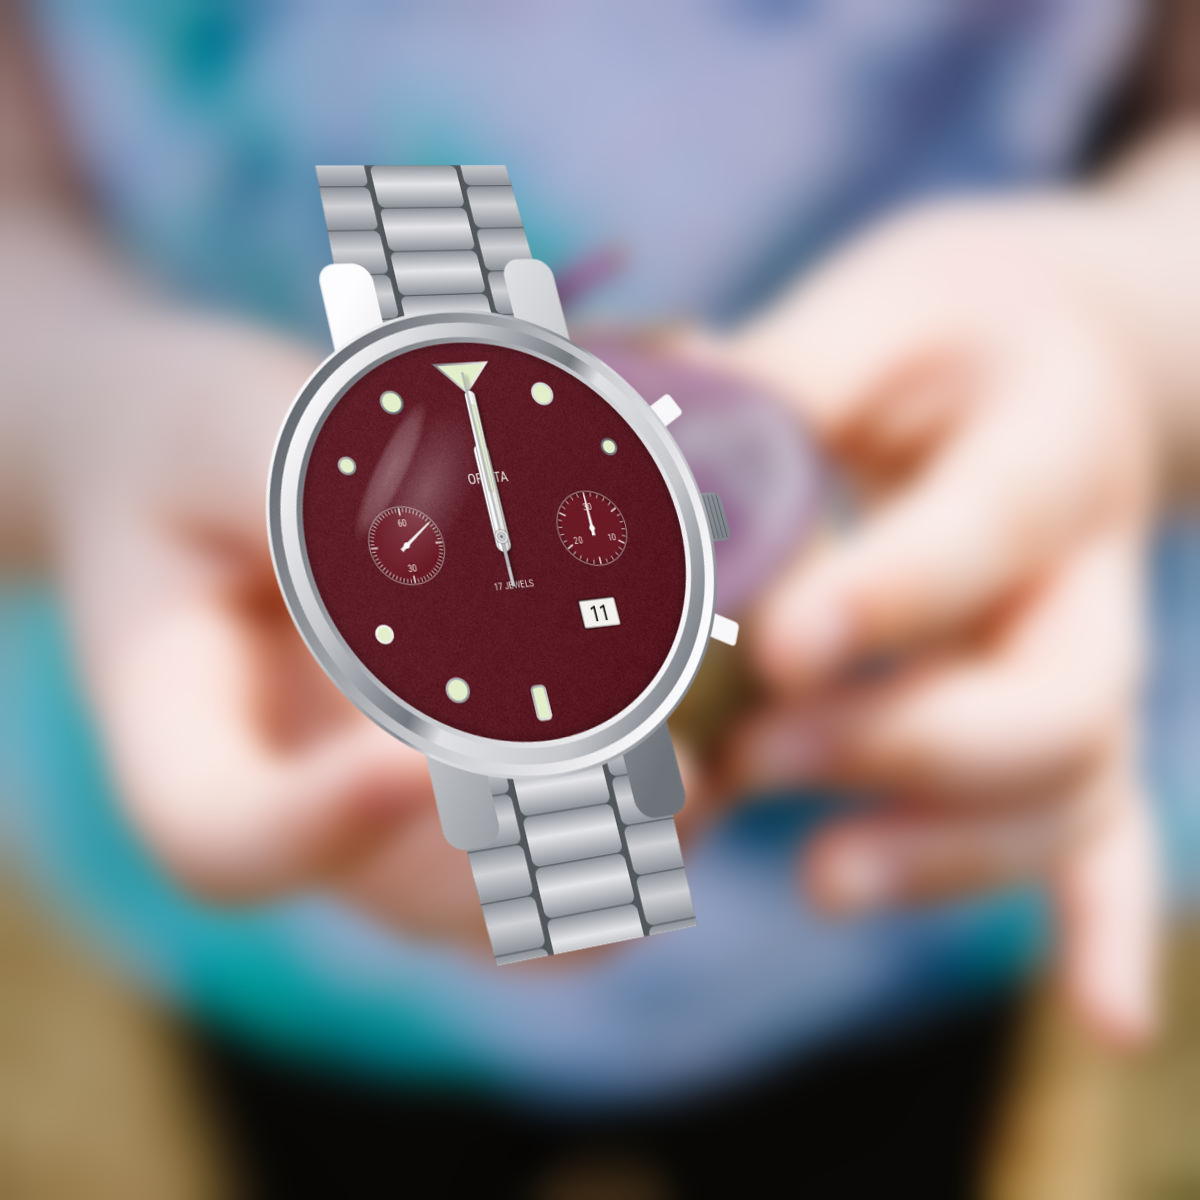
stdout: 12:00:09
